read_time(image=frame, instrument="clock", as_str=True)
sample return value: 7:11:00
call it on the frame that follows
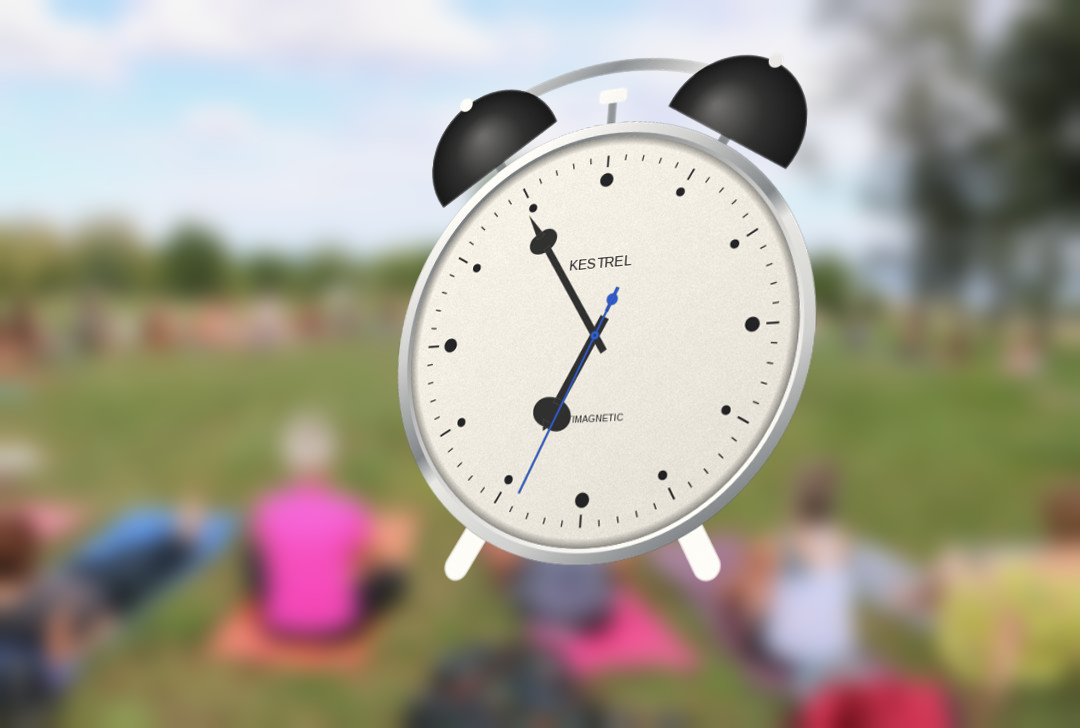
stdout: 6:54:34
